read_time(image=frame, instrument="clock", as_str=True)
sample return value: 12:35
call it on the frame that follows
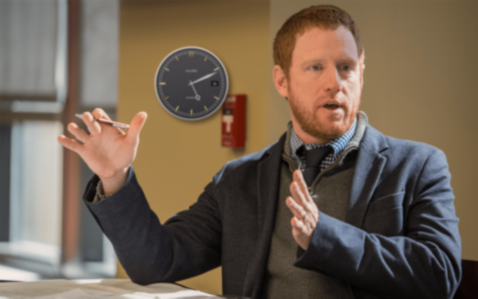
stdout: 5:11
